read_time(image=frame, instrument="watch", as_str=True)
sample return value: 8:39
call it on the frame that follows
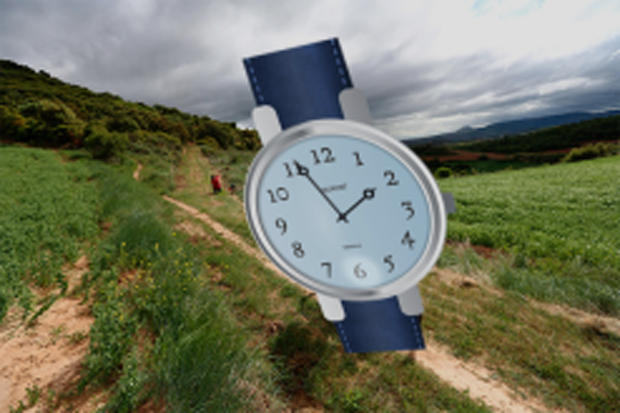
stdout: 1:56
